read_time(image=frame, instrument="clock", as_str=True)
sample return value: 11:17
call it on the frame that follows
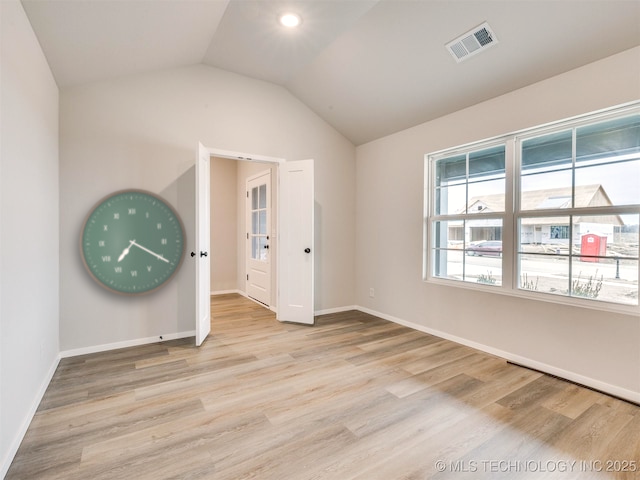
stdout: 7:20
